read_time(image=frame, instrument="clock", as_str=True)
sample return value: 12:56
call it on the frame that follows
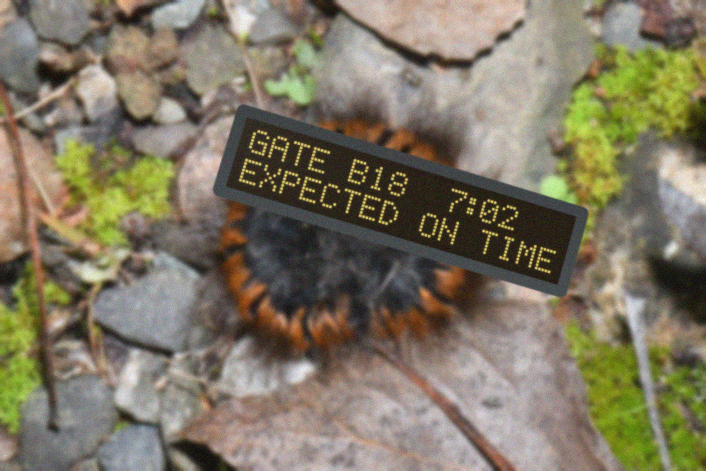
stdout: 7:02
